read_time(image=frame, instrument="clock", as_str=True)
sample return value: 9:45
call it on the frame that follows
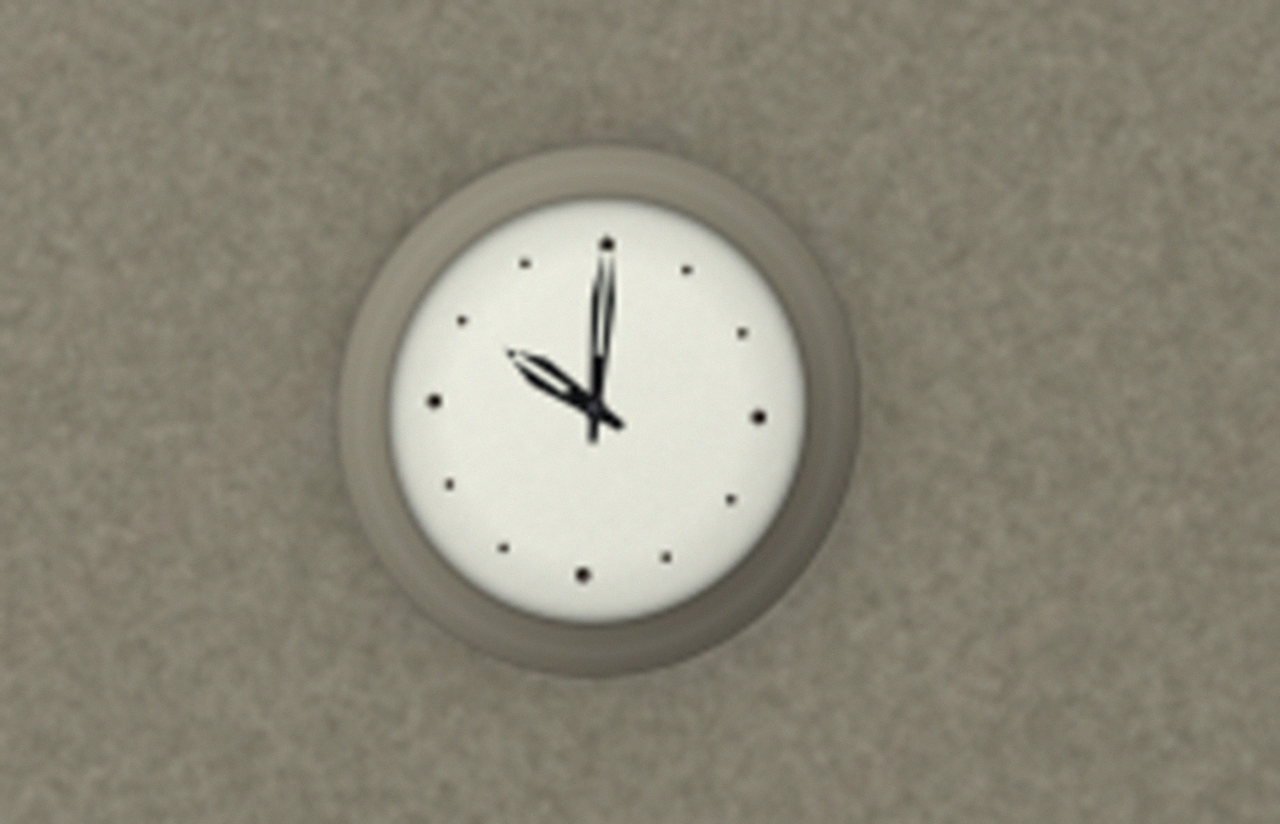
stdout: 10:00
